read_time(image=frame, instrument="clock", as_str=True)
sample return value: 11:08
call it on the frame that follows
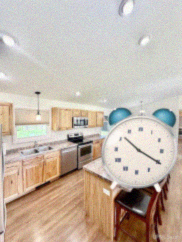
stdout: 10:20
